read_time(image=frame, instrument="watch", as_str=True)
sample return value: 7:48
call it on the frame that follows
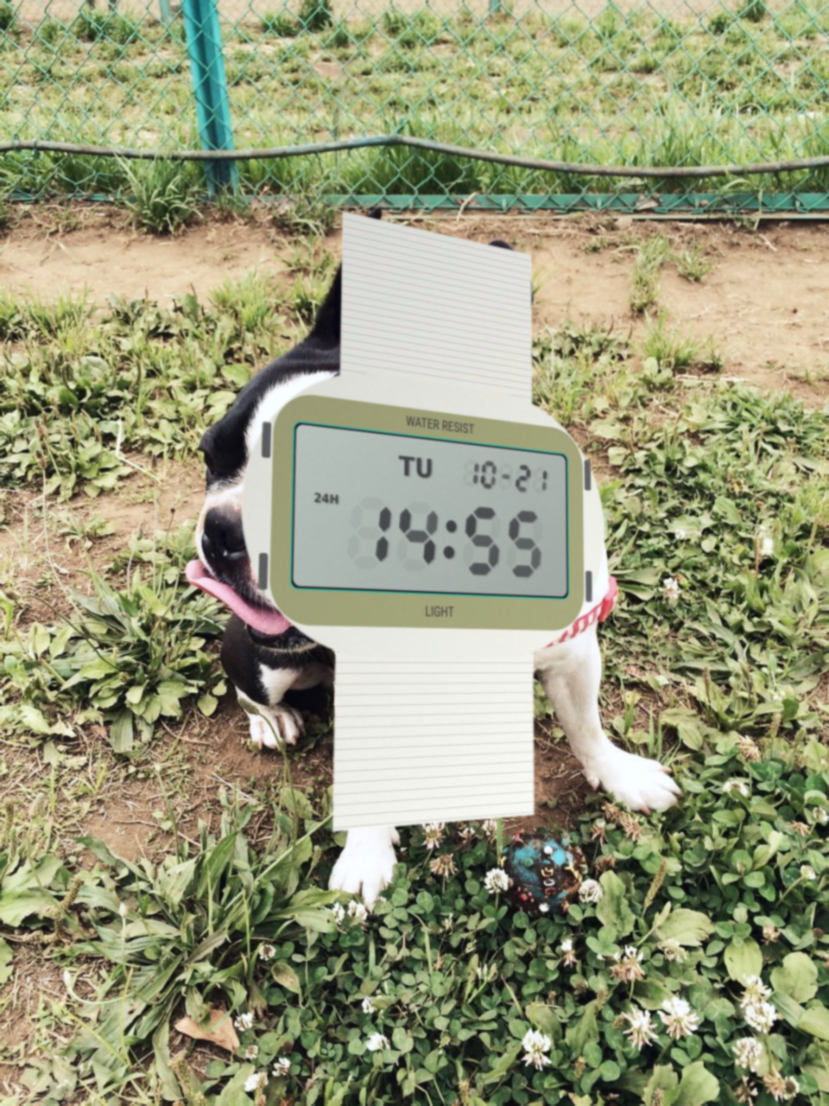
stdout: 14:55
